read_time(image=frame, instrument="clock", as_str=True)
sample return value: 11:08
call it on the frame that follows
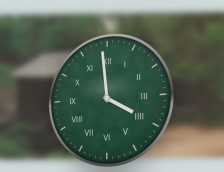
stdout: 3:59
